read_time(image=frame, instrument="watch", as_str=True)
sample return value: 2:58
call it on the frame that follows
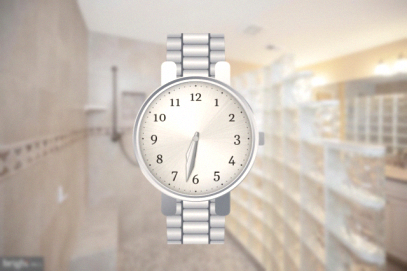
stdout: 6:32
